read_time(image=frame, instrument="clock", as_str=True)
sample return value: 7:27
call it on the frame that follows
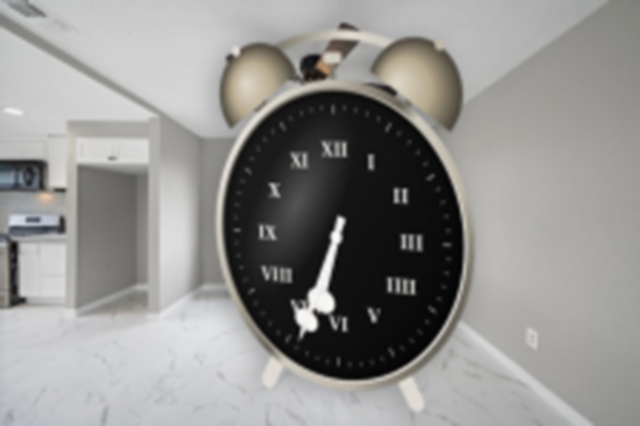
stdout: 6:34
